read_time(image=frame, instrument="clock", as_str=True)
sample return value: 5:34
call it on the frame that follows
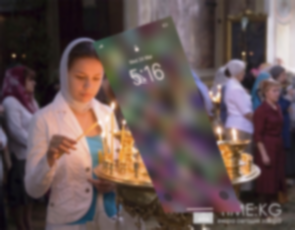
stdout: 5:16
